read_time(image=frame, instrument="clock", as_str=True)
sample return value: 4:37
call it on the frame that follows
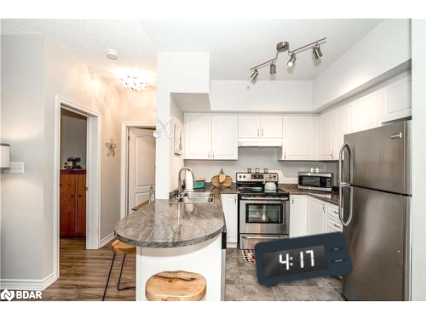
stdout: 4:17
